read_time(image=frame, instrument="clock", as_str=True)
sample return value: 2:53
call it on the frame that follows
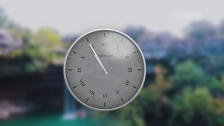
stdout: 10:55
